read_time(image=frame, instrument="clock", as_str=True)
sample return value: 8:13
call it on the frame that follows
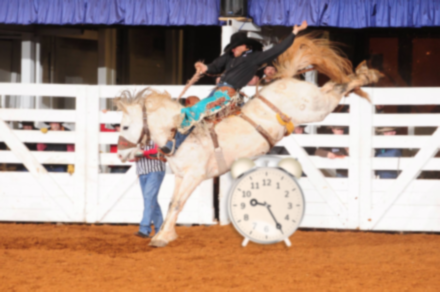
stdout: 9:25
